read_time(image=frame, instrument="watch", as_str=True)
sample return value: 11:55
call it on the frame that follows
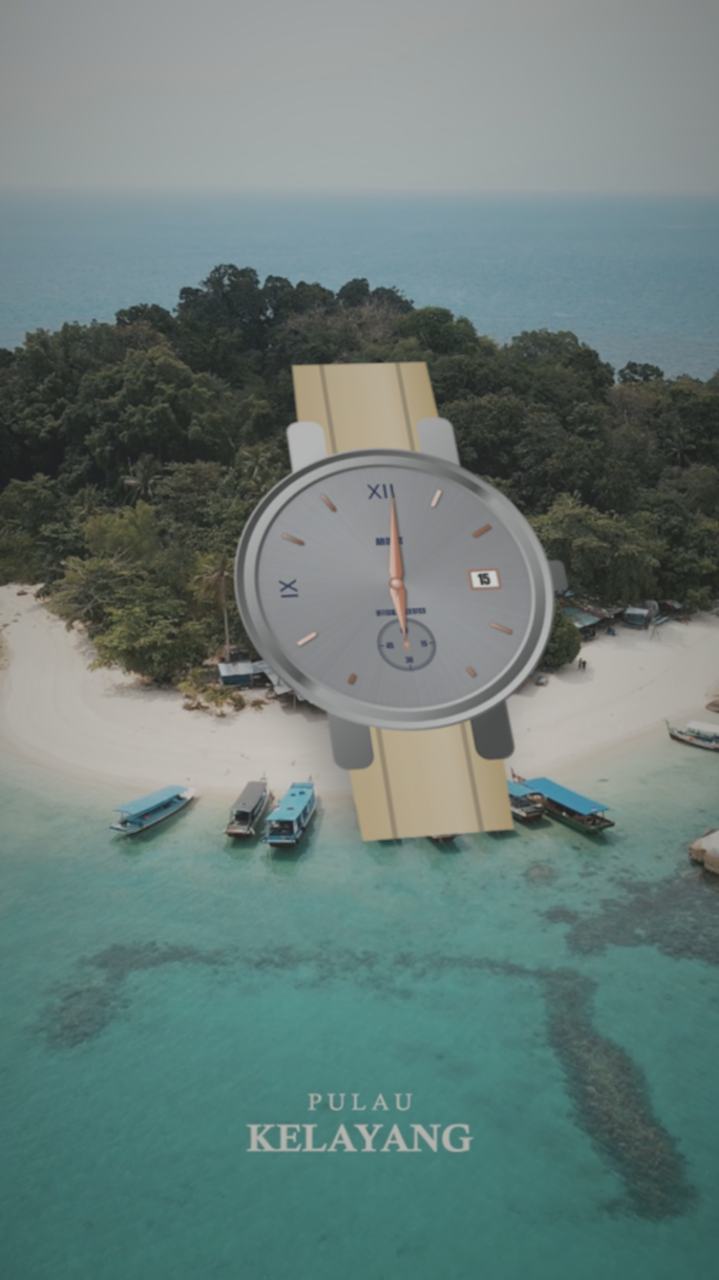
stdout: 6:01
